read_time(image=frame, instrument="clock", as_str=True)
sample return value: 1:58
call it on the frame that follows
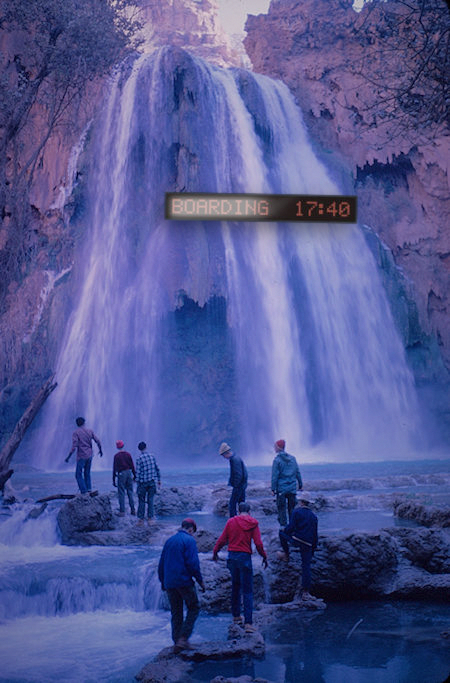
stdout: 17:40
